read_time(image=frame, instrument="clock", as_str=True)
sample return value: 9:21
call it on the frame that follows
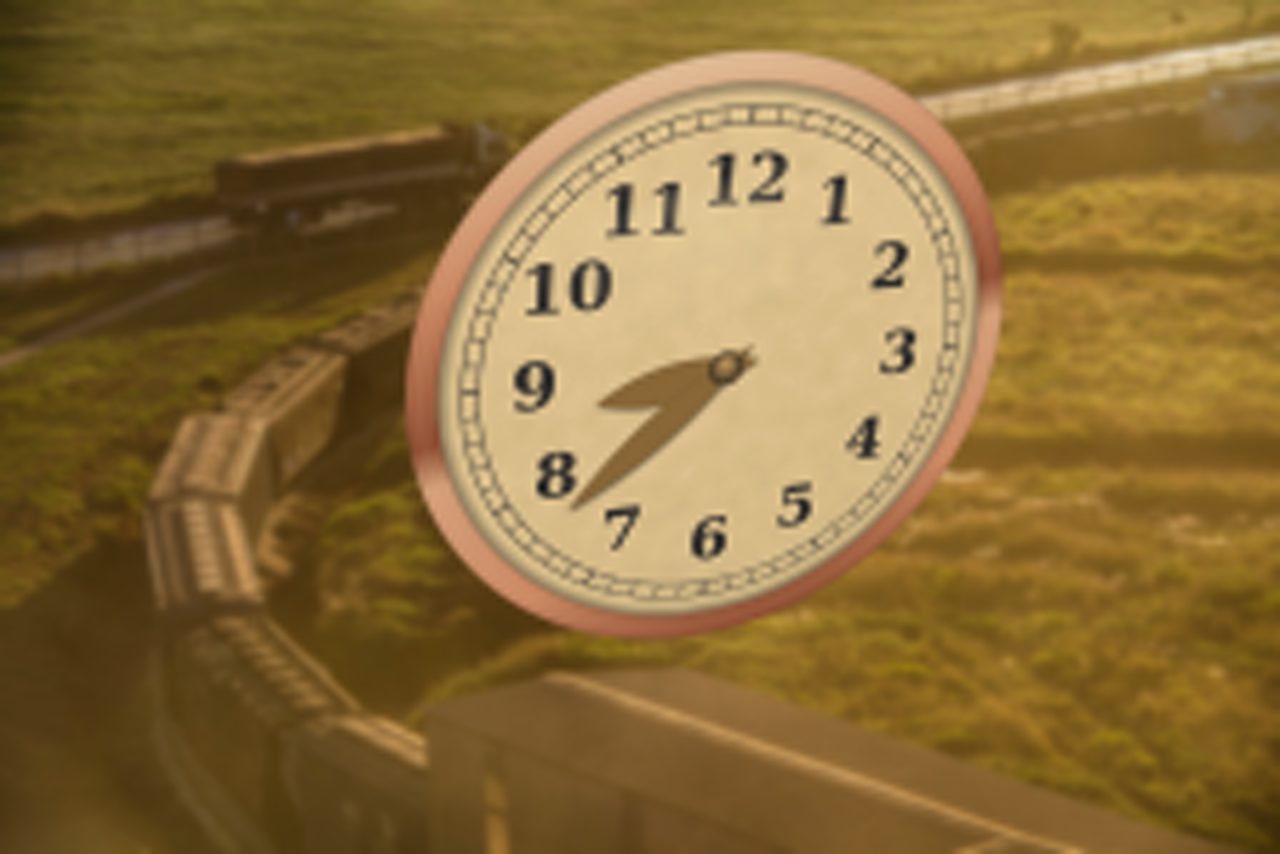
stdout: 8:38
